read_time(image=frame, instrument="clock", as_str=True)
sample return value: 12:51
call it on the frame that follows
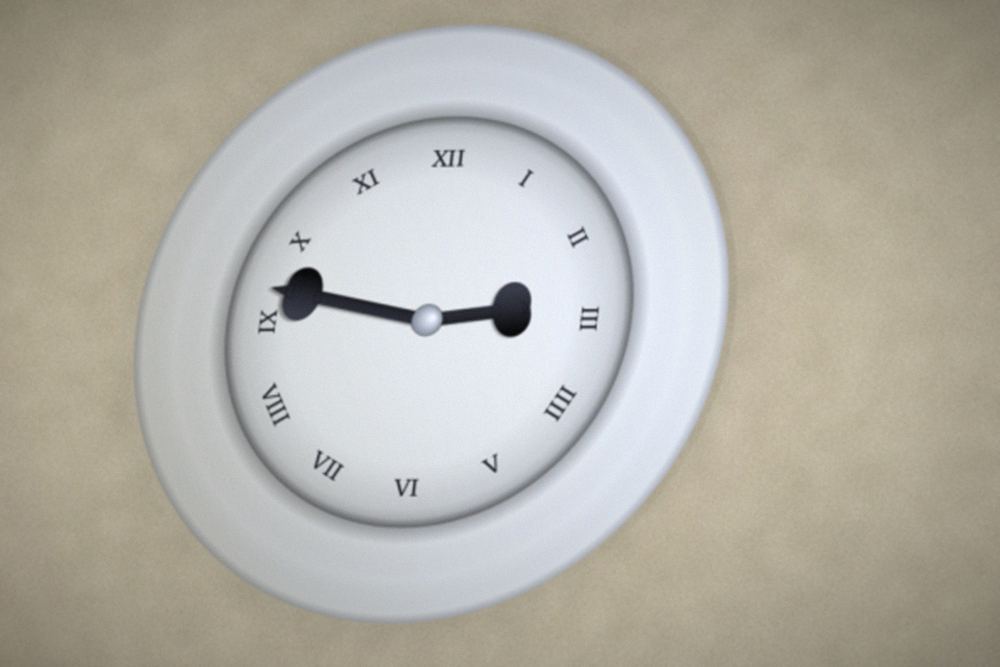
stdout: 2:47
